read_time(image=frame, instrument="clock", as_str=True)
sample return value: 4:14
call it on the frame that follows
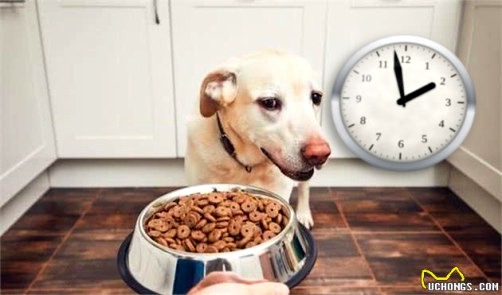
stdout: 1:58
